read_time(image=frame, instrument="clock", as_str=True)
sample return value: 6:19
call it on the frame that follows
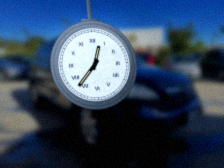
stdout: 12:37
